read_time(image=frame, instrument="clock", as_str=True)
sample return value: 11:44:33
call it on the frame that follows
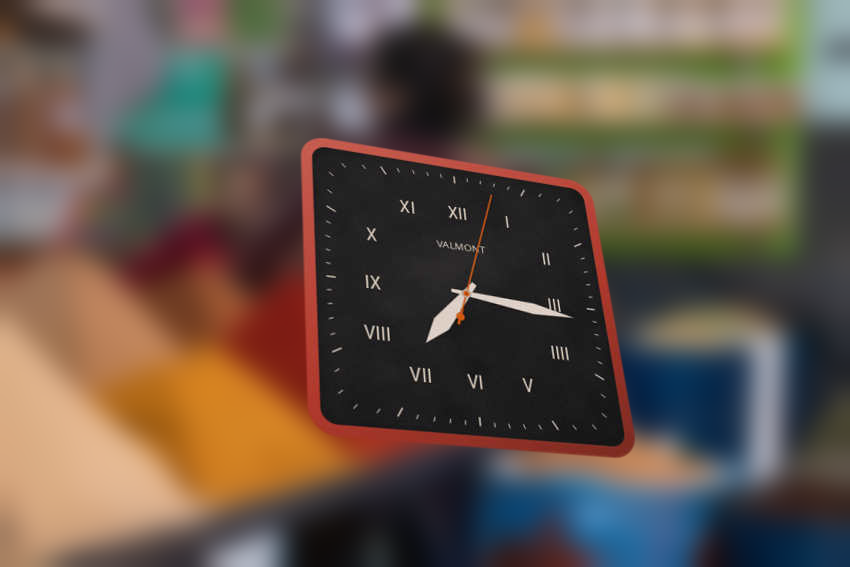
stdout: 7:16:03
